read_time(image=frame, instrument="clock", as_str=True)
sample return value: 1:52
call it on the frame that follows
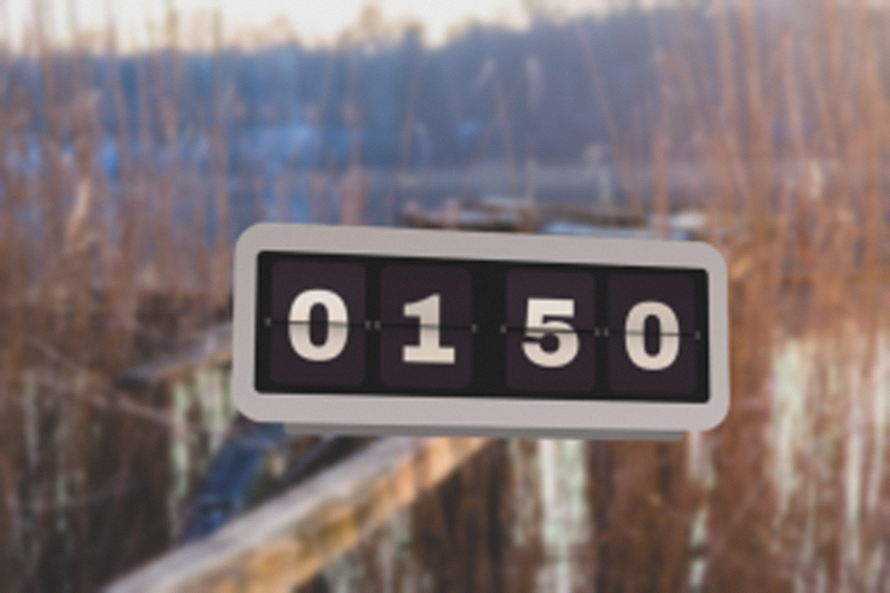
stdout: 1:50
